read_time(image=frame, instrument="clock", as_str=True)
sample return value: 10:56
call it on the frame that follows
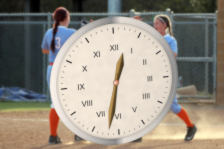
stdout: 12:32
